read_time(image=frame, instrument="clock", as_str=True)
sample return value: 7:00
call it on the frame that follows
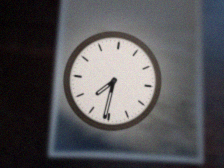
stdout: 7:31
